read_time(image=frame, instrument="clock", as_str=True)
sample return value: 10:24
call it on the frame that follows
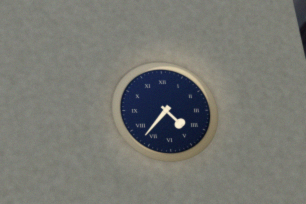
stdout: 4:37
